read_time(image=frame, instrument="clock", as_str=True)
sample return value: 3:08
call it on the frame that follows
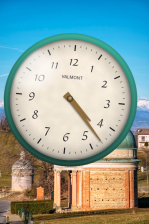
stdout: 4:23
